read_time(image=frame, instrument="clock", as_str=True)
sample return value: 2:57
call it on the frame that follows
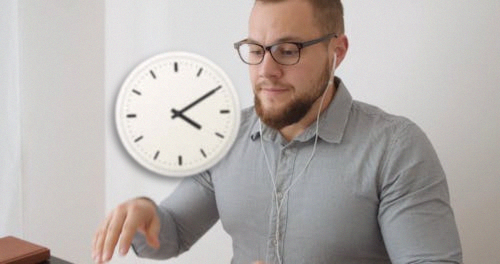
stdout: 4:10
